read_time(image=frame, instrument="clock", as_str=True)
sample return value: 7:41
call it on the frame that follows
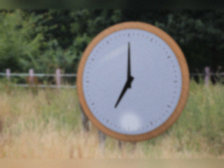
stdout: 7:00
